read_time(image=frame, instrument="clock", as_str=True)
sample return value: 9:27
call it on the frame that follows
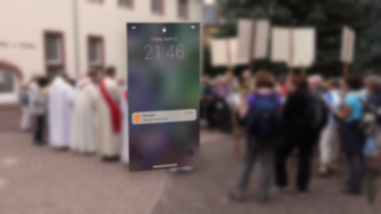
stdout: 21:46
